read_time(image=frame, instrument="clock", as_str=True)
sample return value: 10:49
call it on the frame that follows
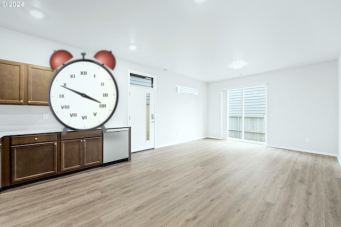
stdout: 3:49
